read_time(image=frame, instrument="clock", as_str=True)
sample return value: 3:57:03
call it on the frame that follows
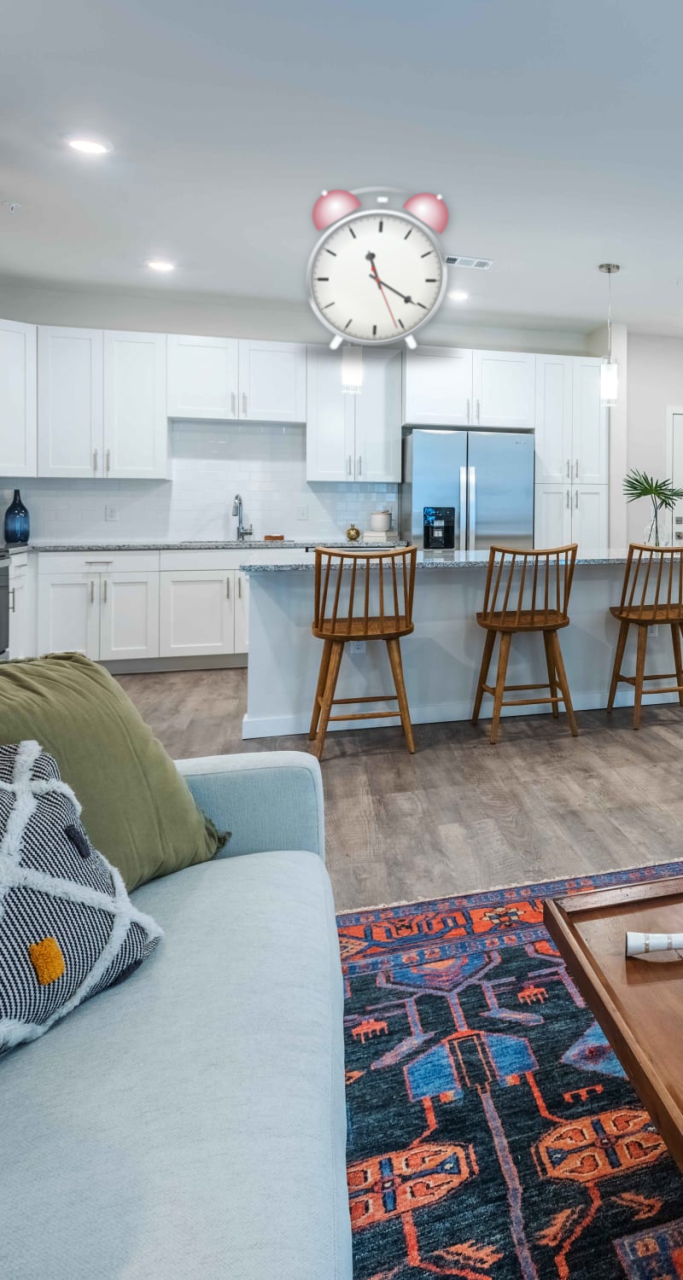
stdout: 11:20:26
